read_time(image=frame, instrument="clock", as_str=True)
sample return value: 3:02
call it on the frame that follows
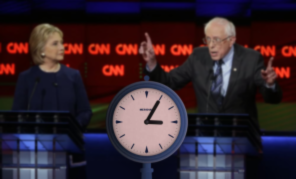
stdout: 3:05
